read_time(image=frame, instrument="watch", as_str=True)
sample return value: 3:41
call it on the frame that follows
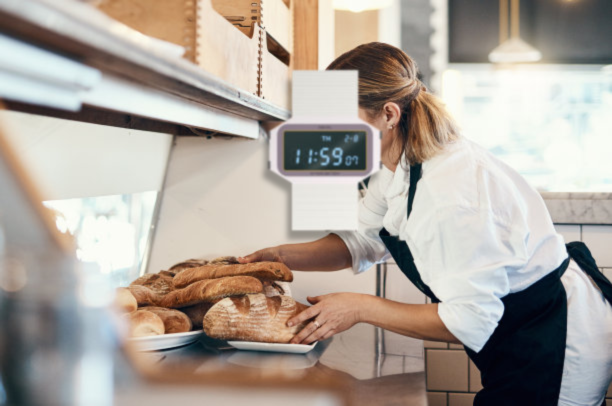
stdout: 11:59
